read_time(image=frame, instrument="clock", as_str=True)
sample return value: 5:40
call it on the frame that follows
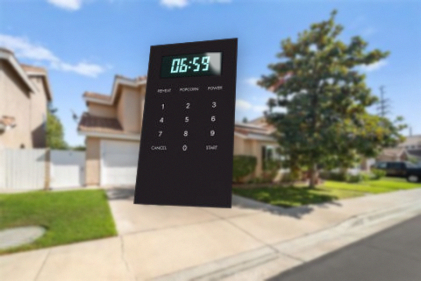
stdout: 6:59
